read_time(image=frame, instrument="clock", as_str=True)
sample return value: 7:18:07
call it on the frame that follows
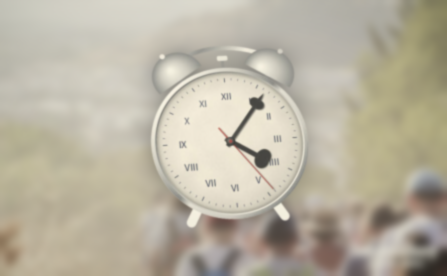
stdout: 4:06:24
